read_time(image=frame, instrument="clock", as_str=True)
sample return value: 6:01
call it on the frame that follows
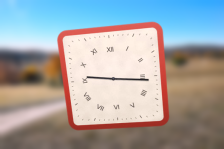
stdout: 9:16
